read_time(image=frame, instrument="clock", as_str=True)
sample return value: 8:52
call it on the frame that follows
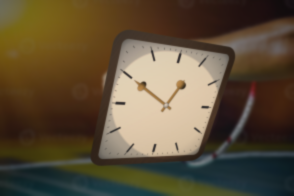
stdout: 12:50
